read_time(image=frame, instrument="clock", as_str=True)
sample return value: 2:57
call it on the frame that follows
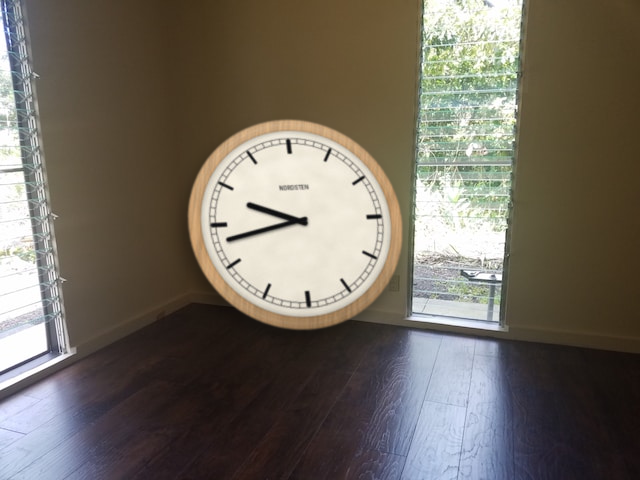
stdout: 9:43
